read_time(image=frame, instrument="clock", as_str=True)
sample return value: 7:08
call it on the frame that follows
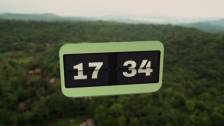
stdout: 17:34
